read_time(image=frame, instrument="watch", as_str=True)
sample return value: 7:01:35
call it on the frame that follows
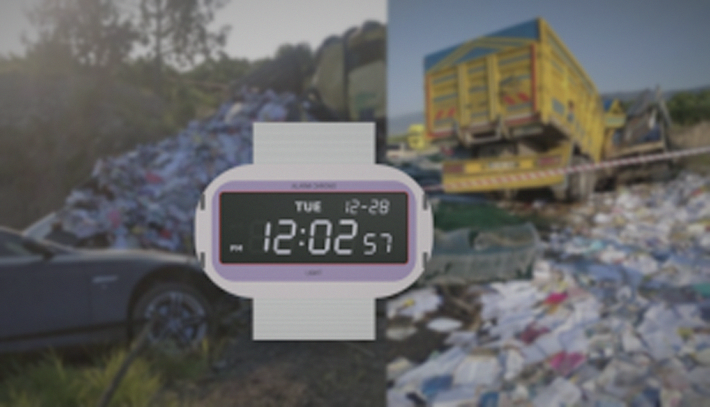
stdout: 12:02:57
